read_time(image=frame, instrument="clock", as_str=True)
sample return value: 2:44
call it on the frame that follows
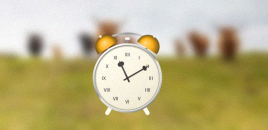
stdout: 11:10
